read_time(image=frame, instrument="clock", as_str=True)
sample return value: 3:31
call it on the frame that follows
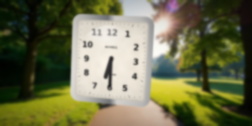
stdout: 6:30
